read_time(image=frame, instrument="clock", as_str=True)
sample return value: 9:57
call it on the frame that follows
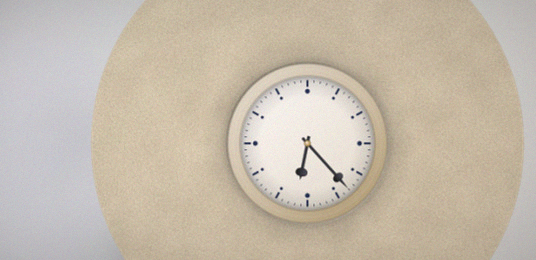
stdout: 6:23
